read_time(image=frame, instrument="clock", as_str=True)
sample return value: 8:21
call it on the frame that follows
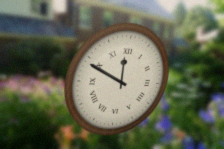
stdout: 11:49
